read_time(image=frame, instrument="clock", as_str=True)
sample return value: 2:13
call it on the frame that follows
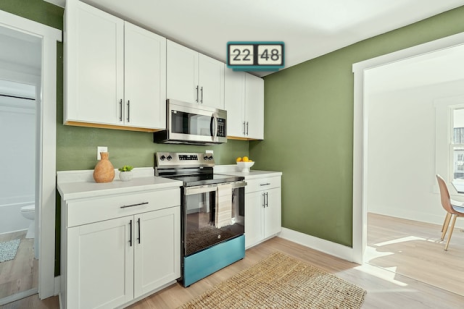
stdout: 22:48
